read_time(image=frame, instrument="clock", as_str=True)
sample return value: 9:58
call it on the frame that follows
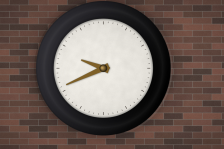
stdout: 9:41
